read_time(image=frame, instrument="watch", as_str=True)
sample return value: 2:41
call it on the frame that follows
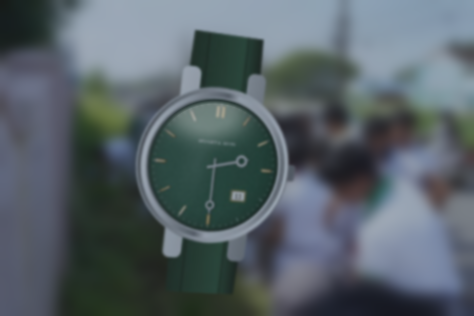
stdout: 2:30
